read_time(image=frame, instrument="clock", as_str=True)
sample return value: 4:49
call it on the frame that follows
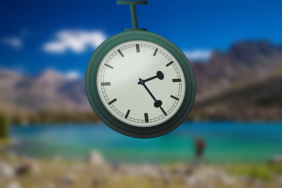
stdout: 2:25
